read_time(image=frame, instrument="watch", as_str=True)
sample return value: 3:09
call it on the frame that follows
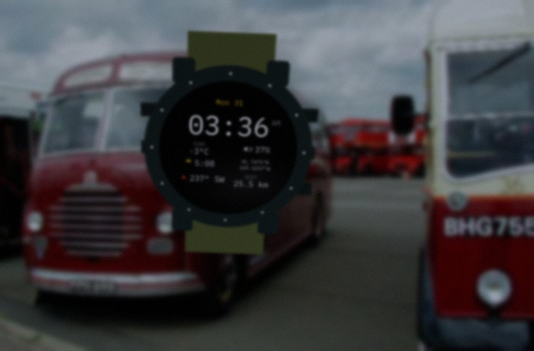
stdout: 3:36
